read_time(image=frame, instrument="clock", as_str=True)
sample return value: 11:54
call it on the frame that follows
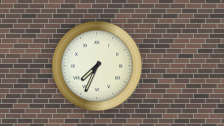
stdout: 7:34
